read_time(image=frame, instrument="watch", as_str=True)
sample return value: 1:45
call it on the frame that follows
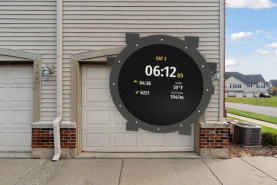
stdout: 6:12
